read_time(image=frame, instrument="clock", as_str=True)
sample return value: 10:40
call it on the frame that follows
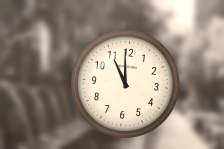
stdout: 10:59
